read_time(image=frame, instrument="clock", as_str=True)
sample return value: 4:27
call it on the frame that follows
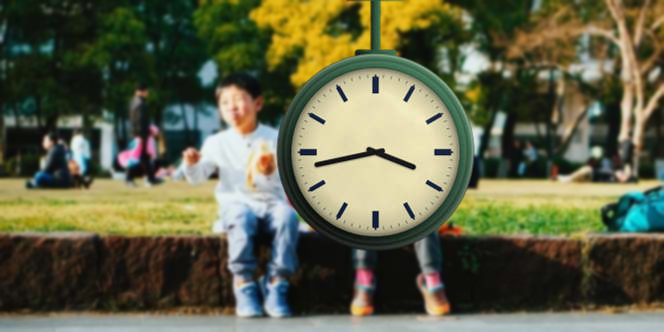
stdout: 3:43
